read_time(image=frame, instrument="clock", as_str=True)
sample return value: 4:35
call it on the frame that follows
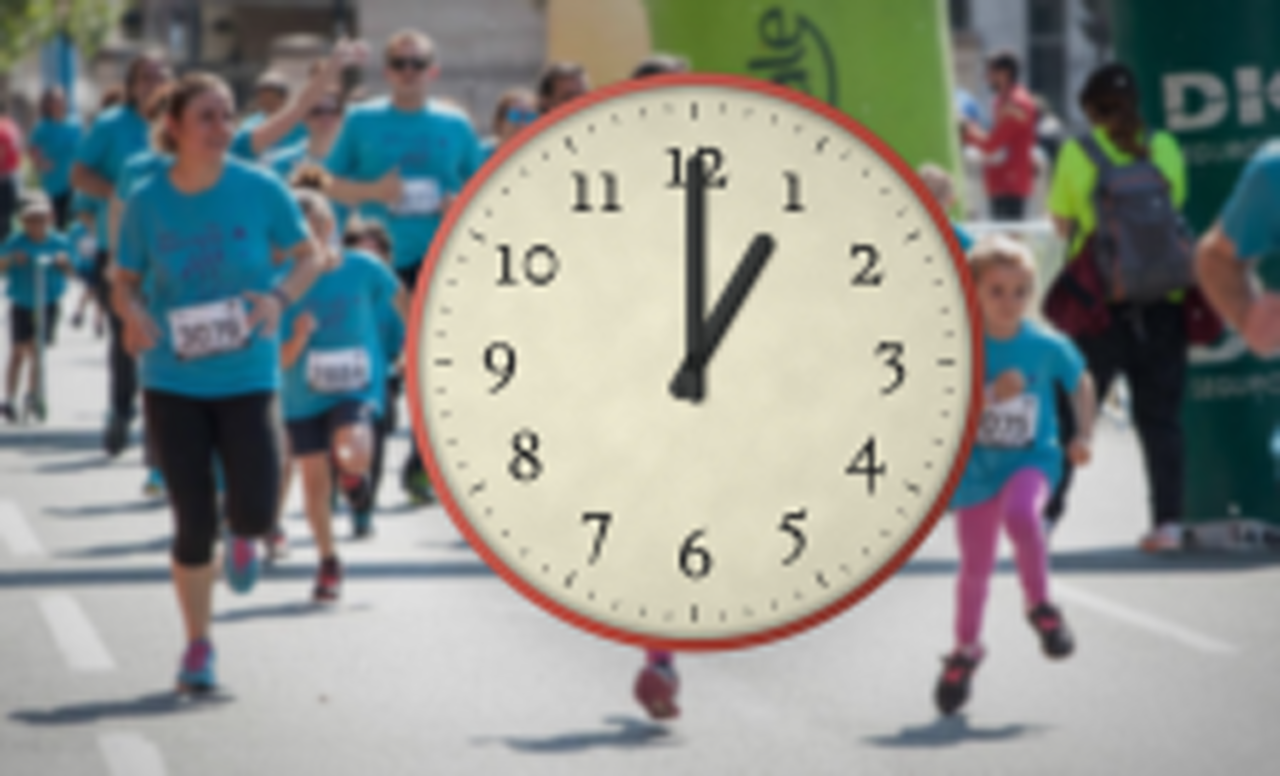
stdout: 1:00
